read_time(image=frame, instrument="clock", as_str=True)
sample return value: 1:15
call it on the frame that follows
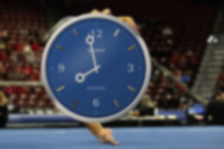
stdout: 7:58
